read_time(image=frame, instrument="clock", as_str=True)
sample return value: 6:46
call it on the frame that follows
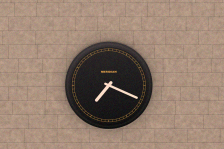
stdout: 7:19
